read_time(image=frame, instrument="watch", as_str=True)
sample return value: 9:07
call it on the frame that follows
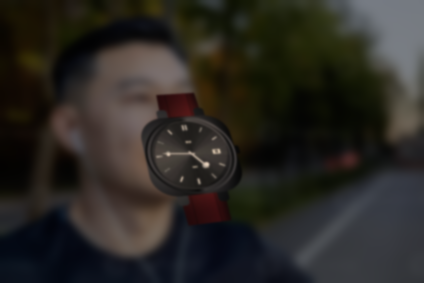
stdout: 4:46
